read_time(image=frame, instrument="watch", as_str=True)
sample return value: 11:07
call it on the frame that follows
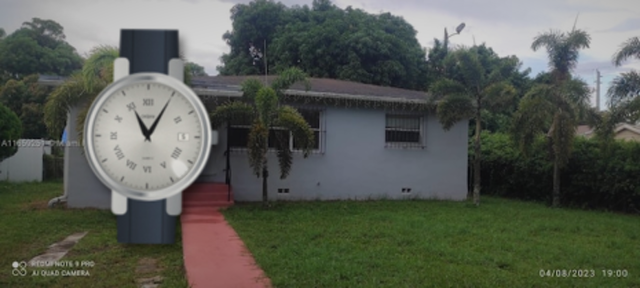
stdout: 11:05
